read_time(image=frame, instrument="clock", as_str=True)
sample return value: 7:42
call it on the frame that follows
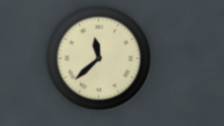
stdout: 11:38
